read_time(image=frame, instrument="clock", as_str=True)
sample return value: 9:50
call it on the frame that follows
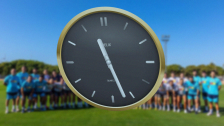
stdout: 11:27
